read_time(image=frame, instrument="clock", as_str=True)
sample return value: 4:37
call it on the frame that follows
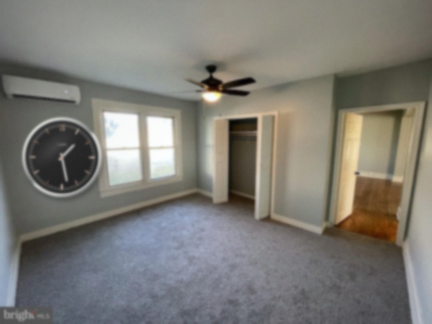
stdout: 1:28
